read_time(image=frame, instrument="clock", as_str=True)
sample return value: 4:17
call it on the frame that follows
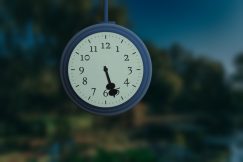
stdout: 5:27
